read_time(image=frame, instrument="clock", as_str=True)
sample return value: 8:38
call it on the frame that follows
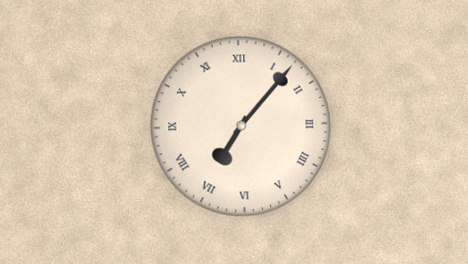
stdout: 7:07
